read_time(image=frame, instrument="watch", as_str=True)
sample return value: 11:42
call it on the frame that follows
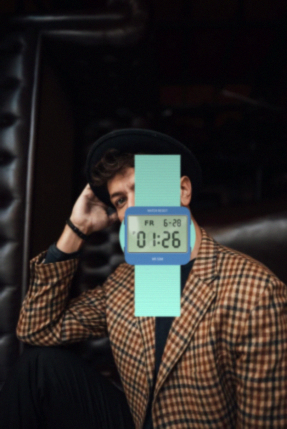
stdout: 1:26
